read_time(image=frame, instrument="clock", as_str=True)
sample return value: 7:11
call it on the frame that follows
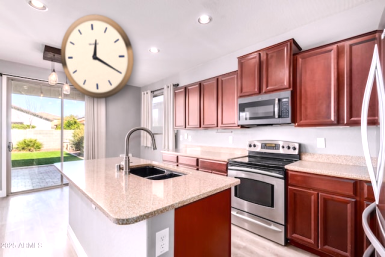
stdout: 12:20
